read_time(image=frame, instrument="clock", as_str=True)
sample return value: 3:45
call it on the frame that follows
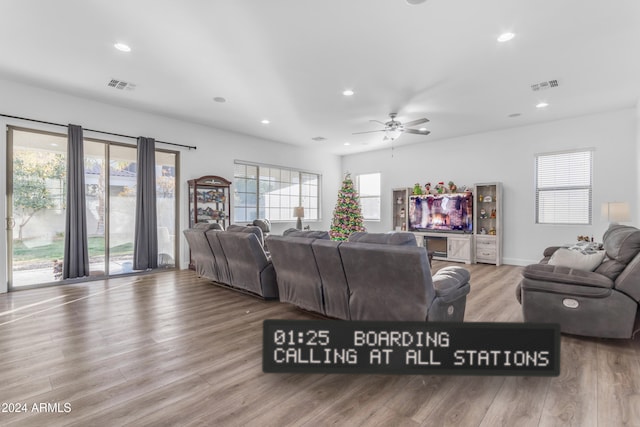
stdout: 1:25
